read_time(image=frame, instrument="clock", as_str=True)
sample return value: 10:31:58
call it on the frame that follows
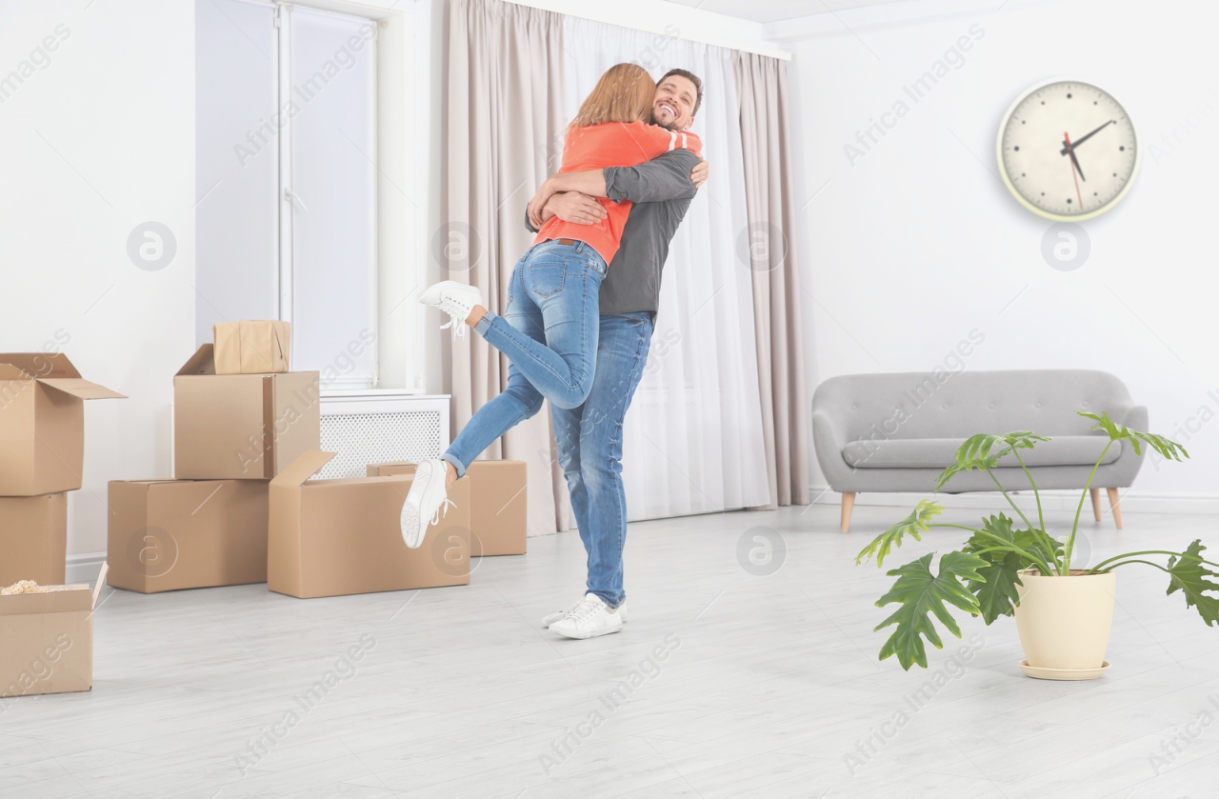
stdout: 5:09:28
